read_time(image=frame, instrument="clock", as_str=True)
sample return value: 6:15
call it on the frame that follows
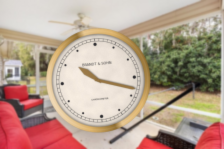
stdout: 10:18
